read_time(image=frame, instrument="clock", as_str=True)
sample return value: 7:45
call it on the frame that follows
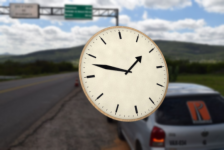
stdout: 1:48
